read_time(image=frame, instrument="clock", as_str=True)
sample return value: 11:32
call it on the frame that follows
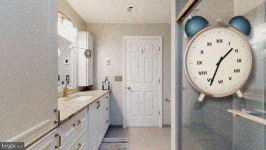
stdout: 1:34
